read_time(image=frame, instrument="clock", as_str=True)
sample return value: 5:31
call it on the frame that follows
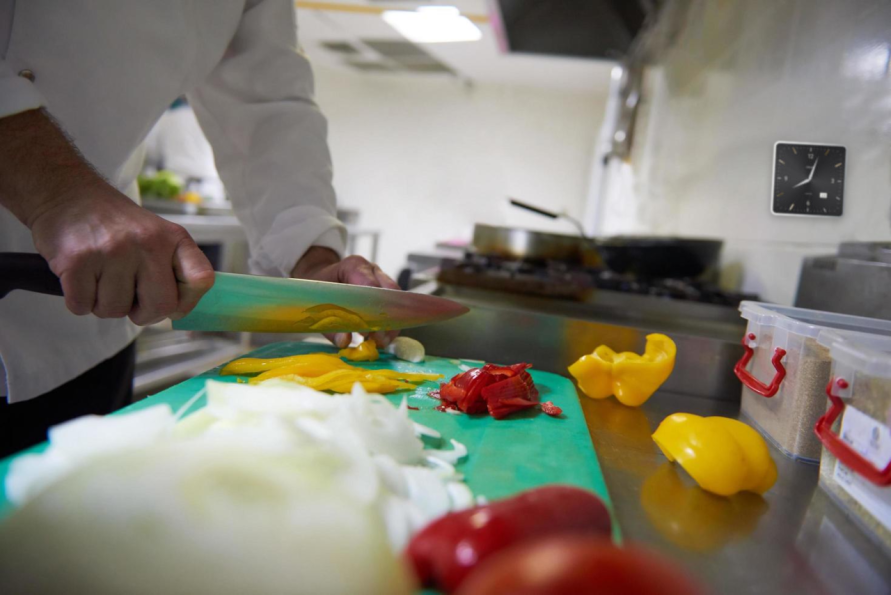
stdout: 8:03
